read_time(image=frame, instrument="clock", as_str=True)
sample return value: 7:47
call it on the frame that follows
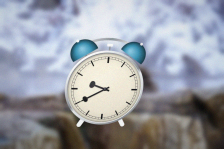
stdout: 9:40
